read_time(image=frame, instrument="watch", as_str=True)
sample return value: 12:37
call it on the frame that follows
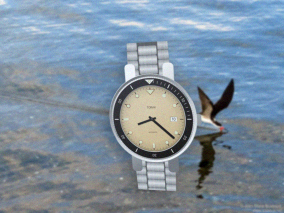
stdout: 8:22
